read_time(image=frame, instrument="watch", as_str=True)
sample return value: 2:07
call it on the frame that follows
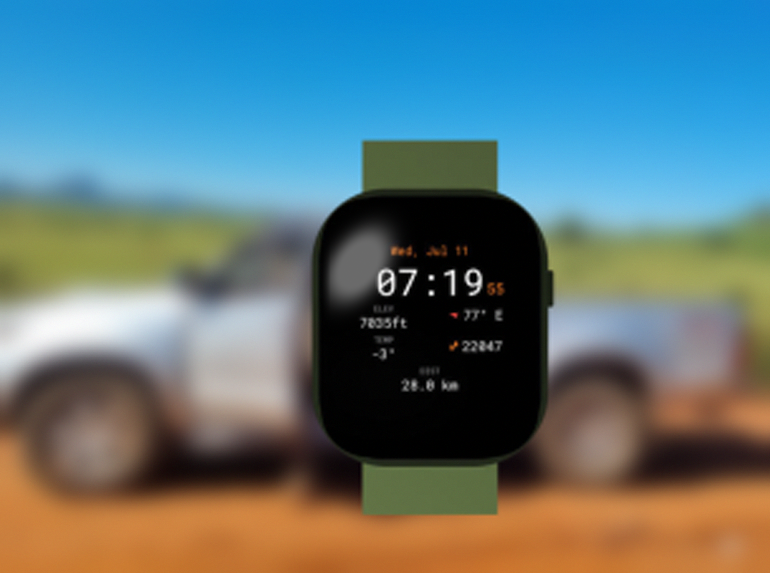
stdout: 7:19
